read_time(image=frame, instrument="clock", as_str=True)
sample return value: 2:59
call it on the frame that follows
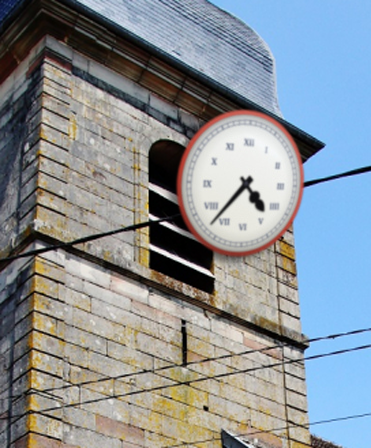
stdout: 4:37
